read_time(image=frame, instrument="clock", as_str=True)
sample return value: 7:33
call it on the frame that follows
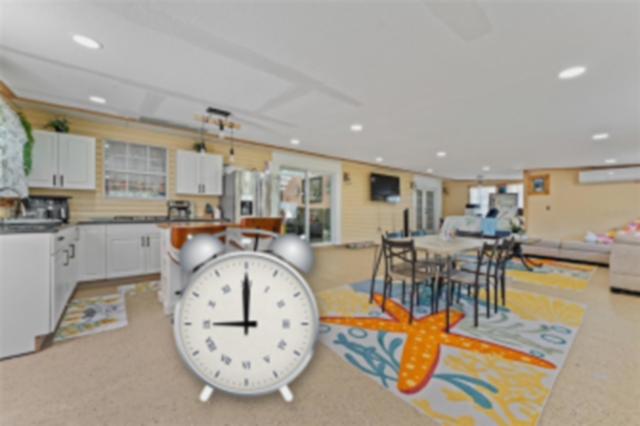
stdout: 9:00
